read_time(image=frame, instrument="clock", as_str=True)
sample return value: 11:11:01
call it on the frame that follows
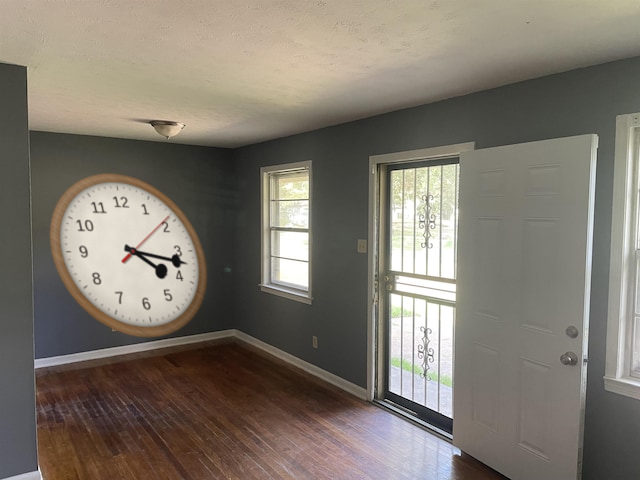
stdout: 4:17:09
